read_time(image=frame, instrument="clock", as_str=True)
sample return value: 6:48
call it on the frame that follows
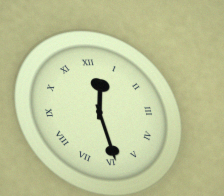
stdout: 12:29
